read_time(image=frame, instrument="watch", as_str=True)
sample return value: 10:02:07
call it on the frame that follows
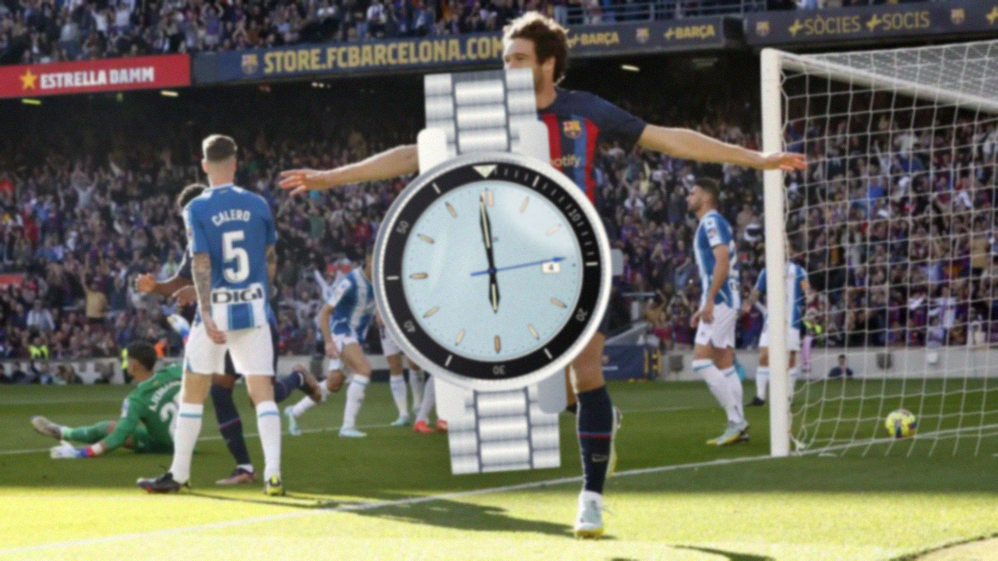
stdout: 5:59:14
